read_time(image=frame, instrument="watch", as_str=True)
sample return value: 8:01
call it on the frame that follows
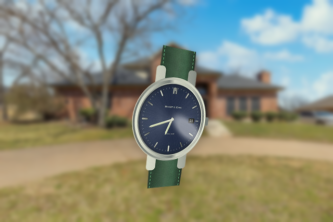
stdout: 6:42
